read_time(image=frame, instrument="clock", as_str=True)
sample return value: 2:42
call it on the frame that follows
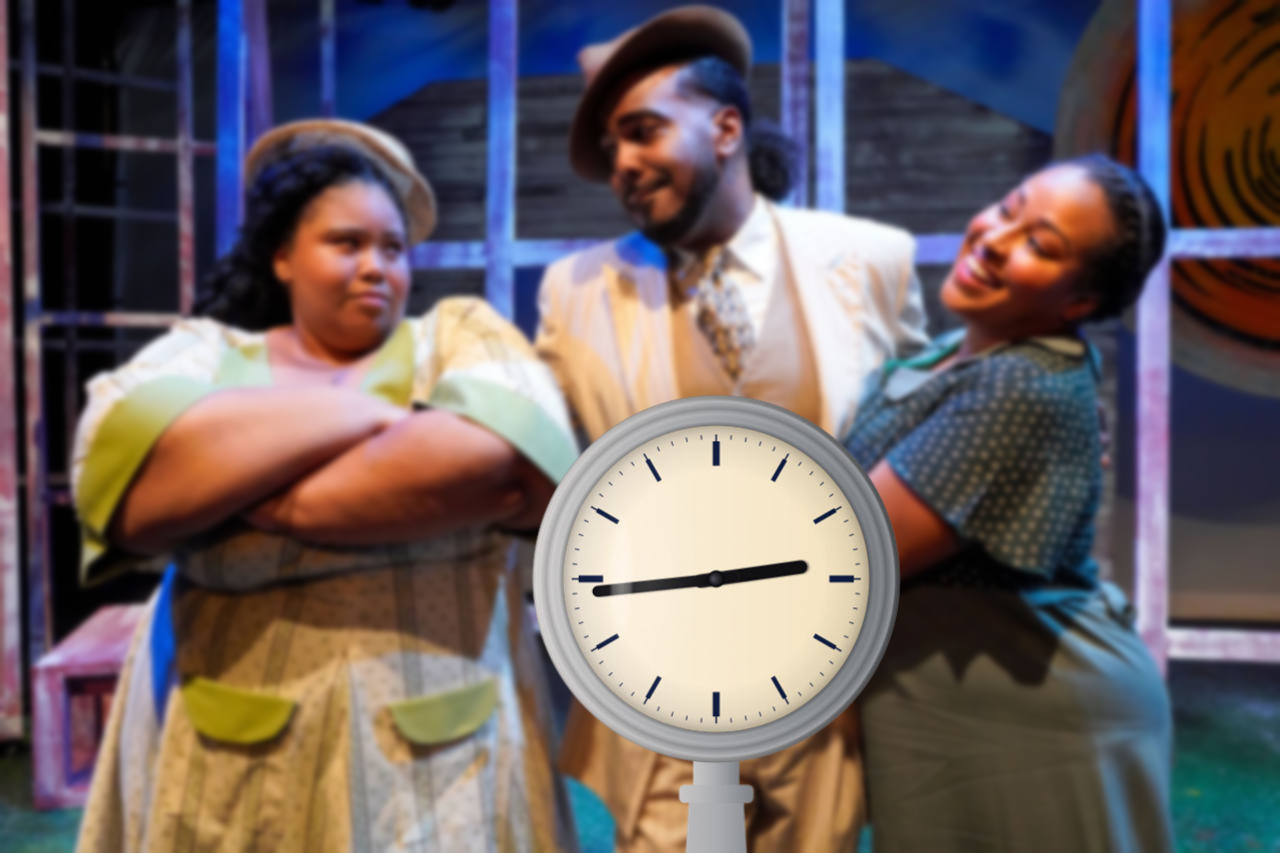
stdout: 2:44
